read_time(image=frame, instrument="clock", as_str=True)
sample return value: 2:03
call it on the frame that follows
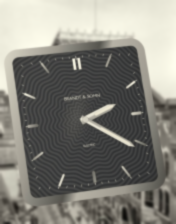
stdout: 2:21
